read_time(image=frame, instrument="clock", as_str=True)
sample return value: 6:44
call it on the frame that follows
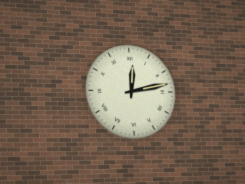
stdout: 12:13
